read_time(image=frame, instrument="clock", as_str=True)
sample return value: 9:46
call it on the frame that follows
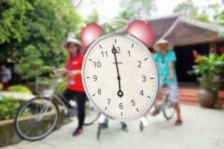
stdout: 5:59
